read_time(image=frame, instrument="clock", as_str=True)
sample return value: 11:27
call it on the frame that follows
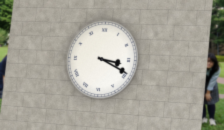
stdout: 3:19
